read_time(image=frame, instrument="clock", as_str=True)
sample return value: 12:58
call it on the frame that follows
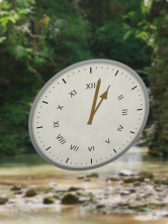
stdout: 1:02
